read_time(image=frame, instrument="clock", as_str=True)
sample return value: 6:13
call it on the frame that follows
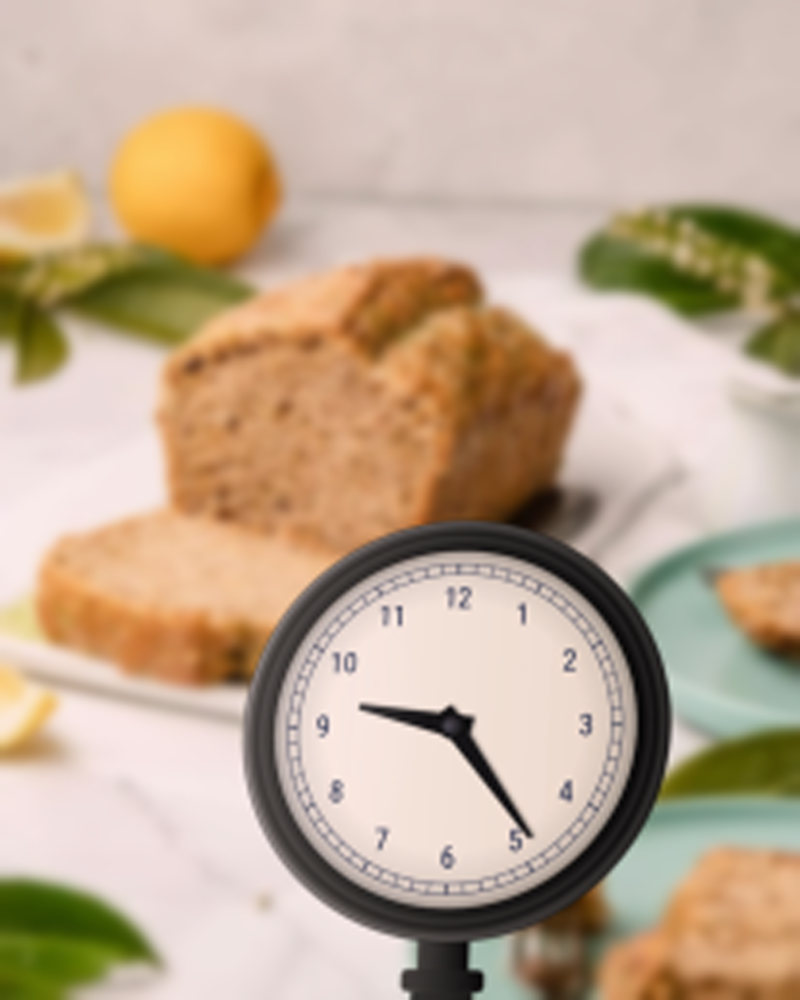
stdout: 9:24
